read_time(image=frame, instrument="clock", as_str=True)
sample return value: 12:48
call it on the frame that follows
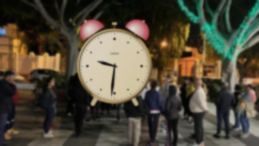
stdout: 9:31
